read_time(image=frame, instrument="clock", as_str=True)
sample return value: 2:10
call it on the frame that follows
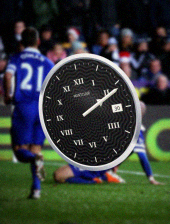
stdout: 2:11
